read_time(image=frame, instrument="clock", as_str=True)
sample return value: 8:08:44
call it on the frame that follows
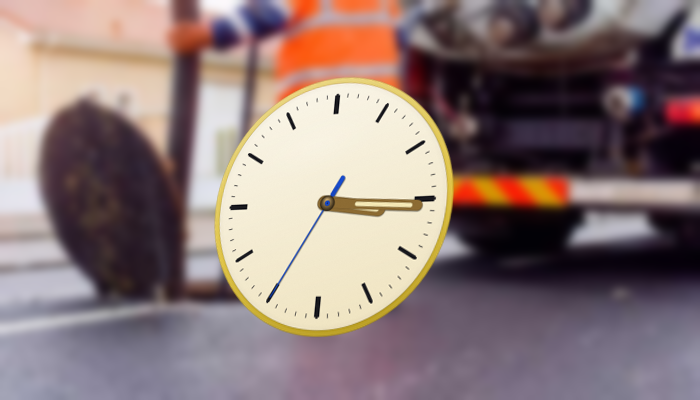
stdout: 3:15:35
